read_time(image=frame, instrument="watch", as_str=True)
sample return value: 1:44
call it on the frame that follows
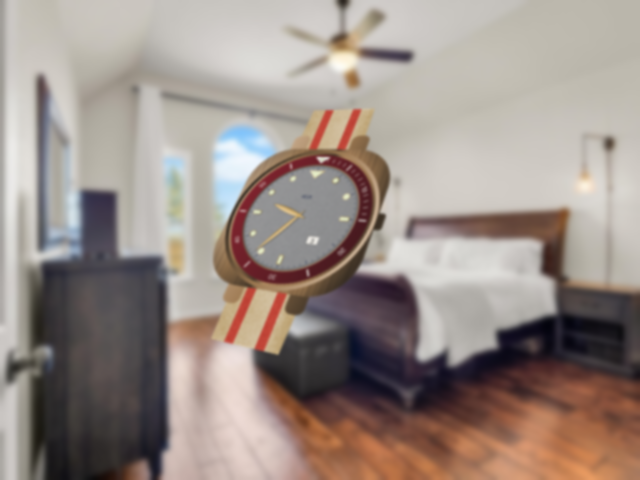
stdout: 9:36
